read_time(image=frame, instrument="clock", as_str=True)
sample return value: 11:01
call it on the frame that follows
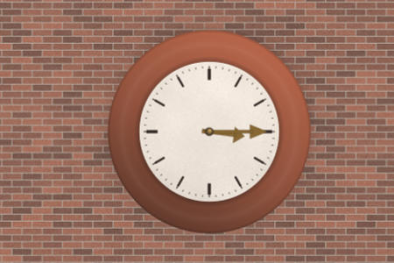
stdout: 3:15
